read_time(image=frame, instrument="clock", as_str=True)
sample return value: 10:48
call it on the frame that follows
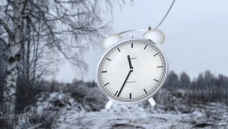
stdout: 11:34
